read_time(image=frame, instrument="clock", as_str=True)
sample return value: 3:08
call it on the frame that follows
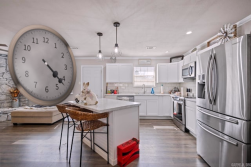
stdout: 4:22
